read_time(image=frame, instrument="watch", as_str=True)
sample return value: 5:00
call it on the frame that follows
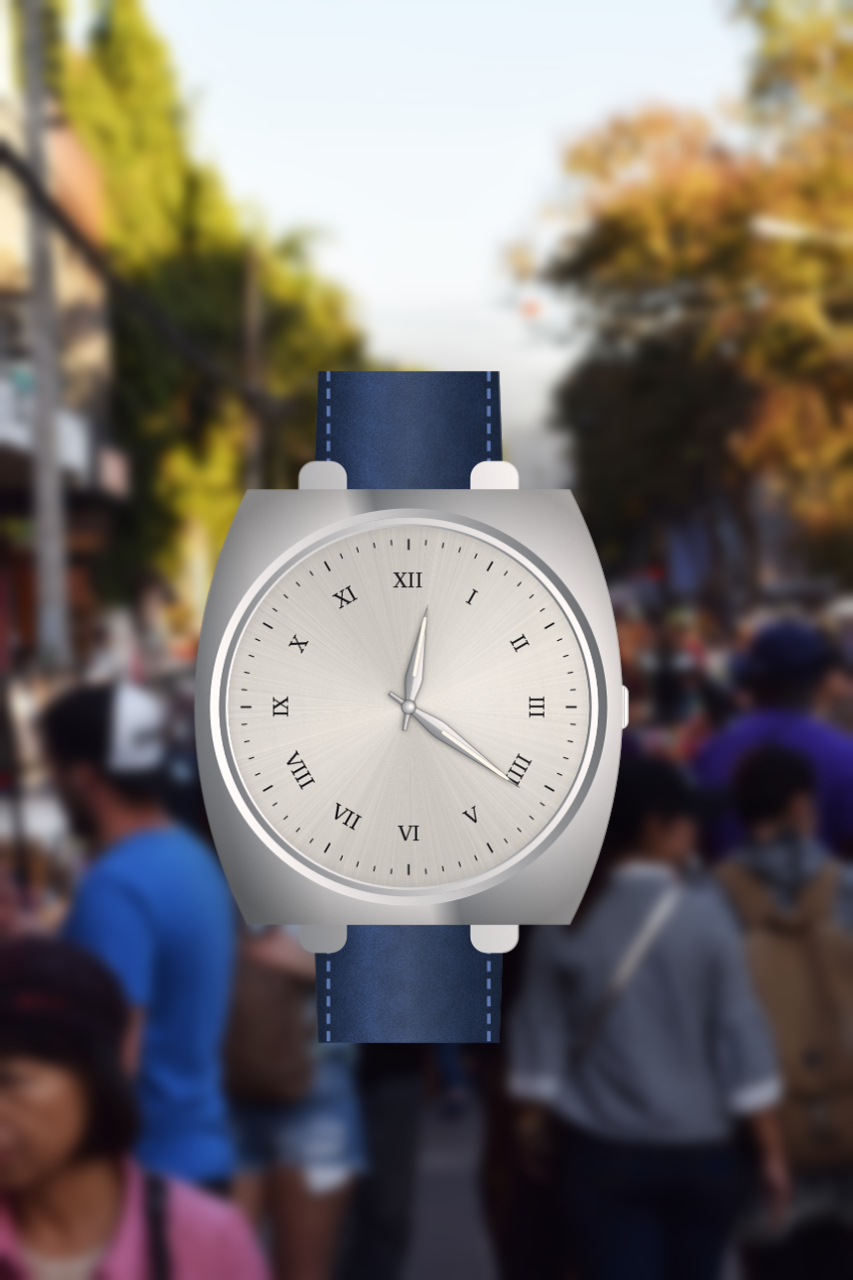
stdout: 12:21
